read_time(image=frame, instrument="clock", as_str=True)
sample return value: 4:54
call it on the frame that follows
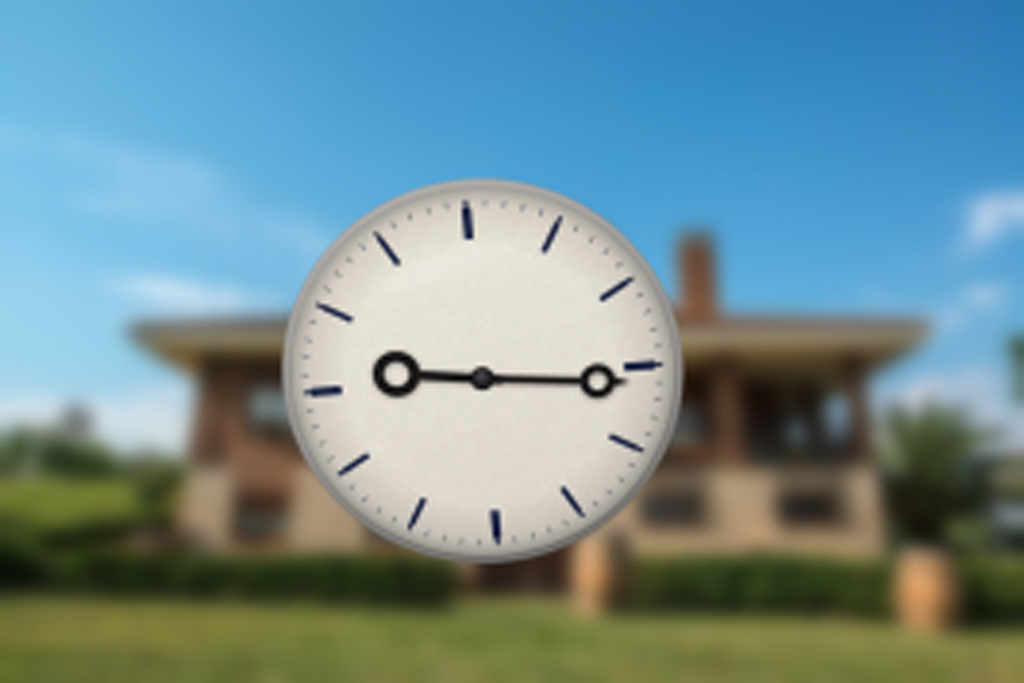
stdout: 9:16
